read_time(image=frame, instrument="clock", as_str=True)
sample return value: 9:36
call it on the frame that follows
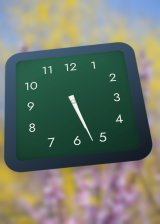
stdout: 5:27
